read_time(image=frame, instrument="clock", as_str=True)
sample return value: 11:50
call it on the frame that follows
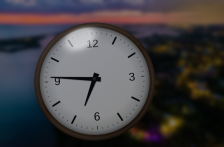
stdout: 6:46
